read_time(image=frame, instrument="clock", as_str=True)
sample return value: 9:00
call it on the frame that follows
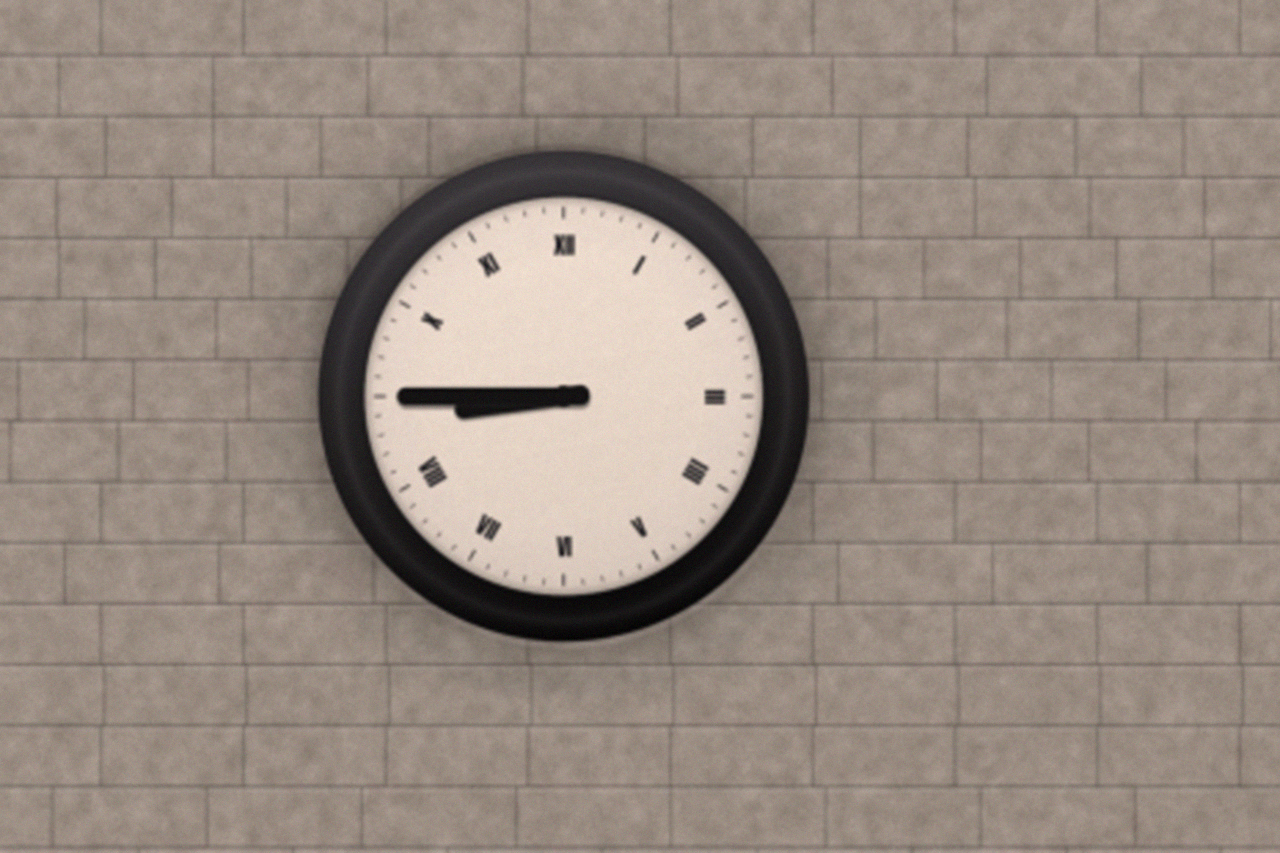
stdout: 8:45
